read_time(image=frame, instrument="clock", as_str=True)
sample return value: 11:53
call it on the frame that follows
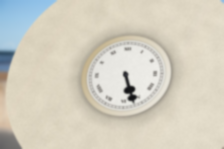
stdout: 5:27
